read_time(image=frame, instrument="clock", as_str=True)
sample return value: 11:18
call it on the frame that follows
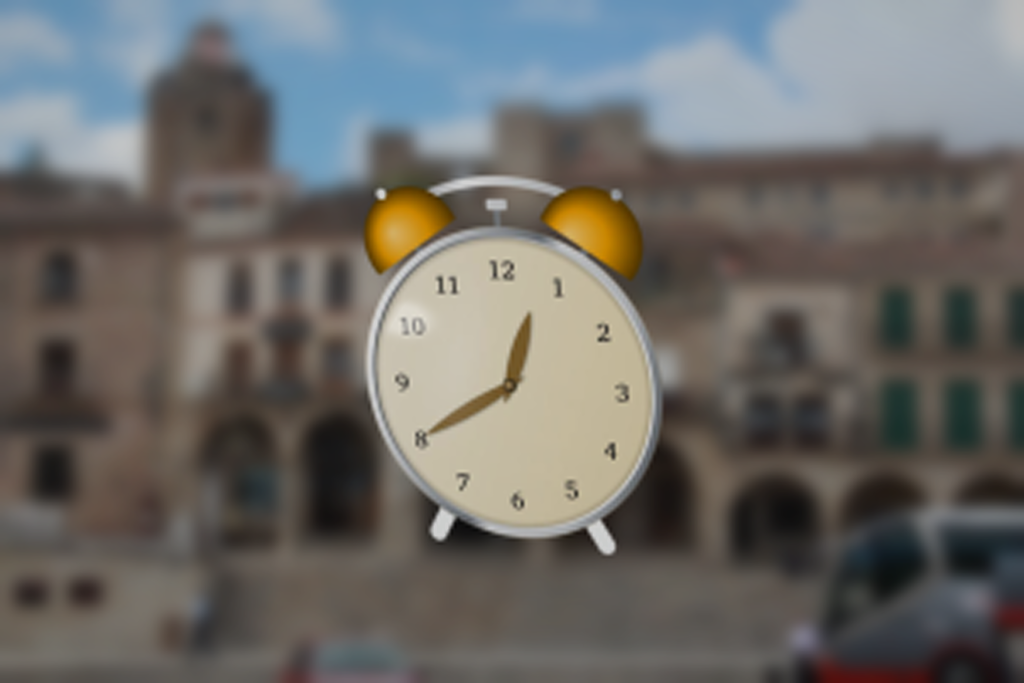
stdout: 12:40
